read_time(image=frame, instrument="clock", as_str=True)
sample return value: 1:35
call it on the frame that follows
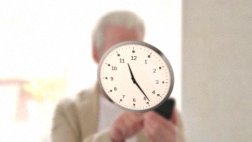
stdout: 11:24
